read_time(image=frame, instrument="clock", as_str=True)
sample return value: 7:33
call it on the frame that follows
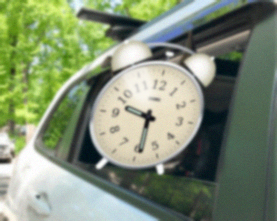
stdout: 9:29
